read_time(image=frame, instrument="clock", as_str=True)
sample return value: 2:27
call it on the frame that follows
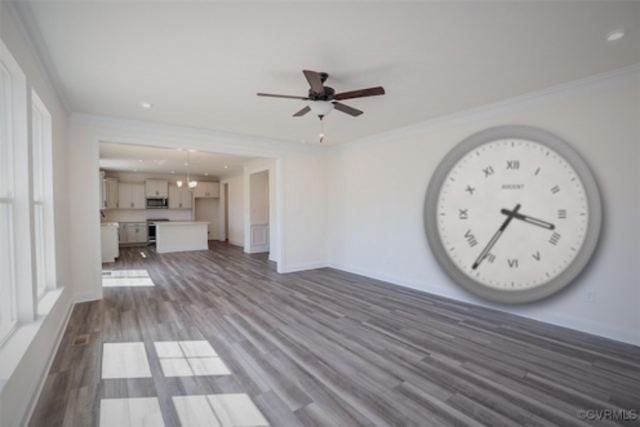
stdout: 3:36
